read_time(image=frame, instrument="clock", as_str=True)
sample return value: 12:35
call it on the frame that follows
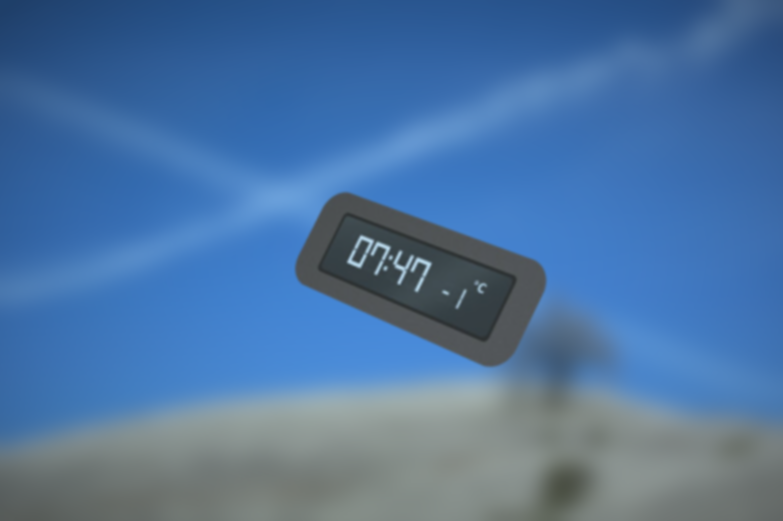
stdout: 7:47
